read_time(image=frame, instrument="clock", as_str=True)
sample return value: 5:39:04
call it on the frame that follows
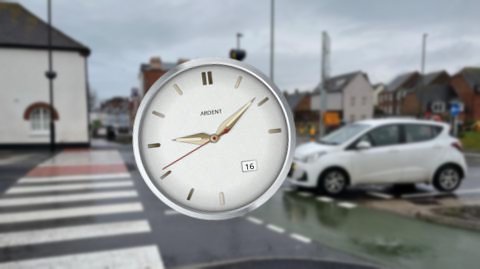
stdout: 9:08:41
